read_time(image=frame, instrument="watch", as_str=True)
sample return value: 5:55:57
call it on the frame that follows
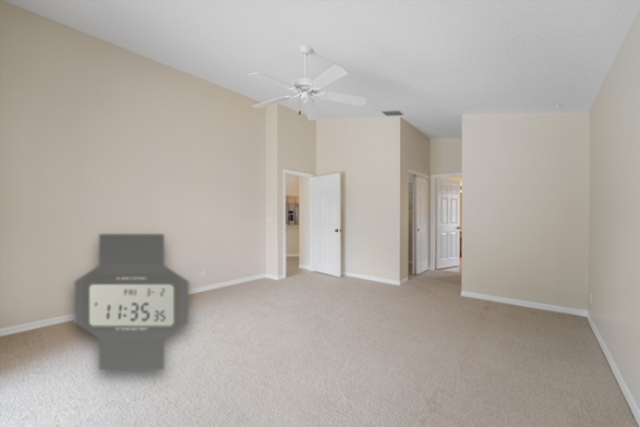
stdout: 11:35:35
